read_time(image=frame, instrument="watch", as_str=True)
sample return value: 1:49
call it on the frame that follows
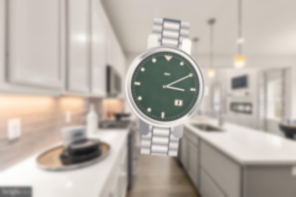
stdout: 3:10
